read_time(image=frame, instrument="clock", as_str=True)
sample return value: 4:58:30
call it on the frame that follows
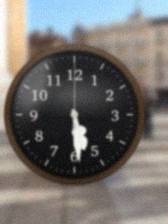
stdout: 5:29:00
